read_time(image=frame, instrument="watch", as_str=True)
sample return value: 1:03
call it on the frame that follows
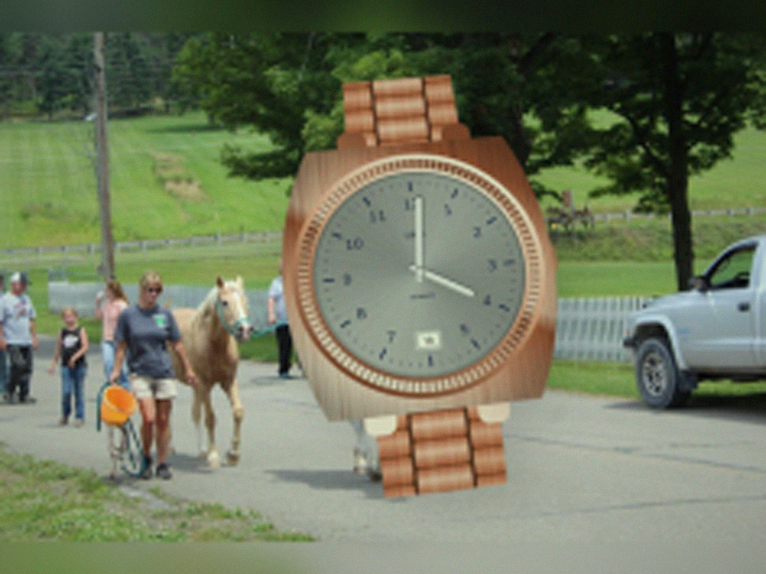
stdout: 4:01
